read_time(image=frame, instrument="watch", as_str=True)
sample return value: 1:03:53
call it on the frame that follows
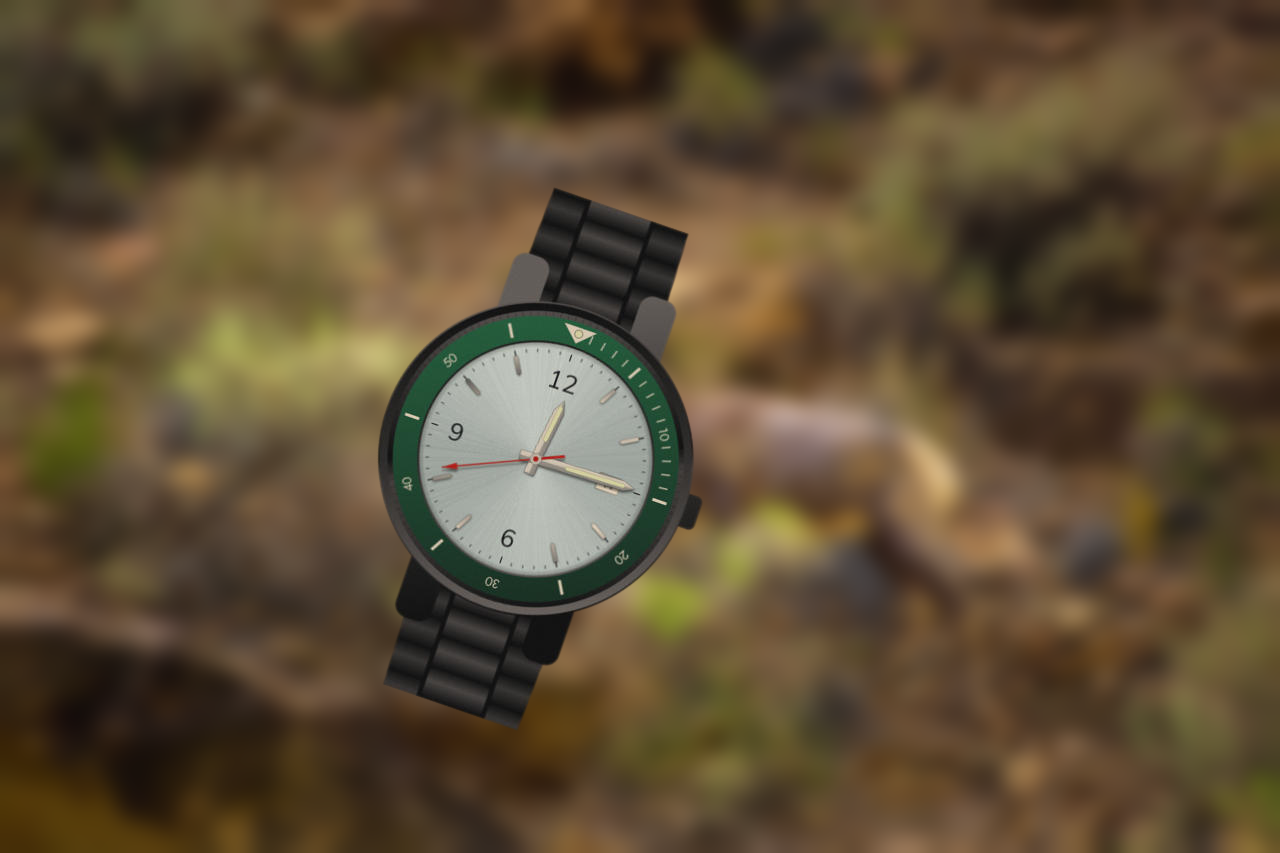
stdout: 12:14:41
